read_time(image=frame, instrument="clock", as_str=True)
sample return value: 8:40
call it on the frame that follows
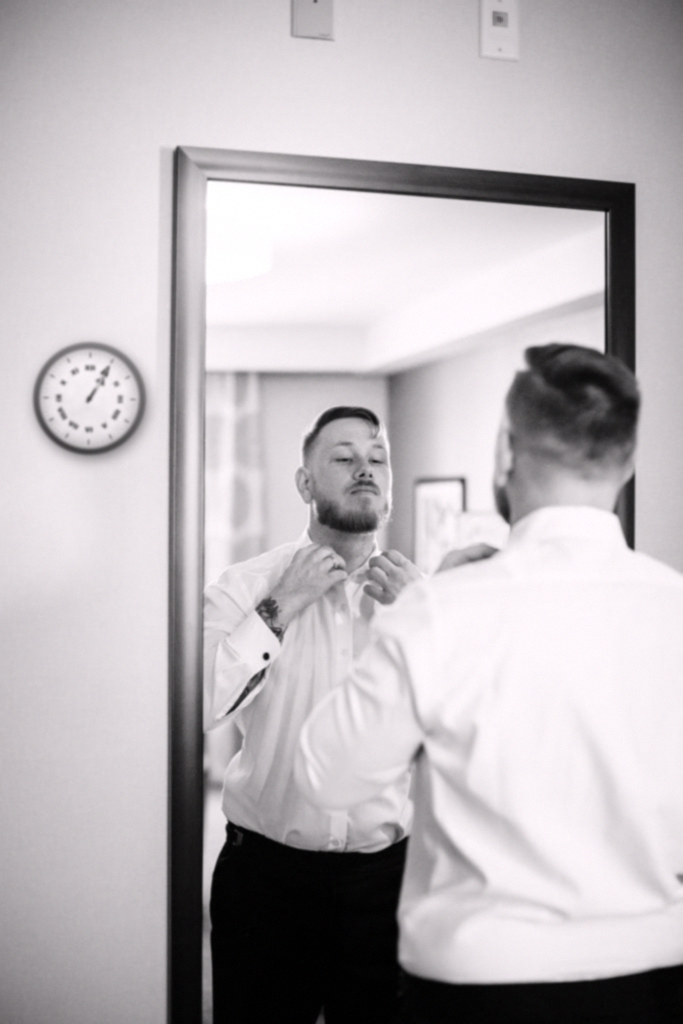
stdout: 1:05
